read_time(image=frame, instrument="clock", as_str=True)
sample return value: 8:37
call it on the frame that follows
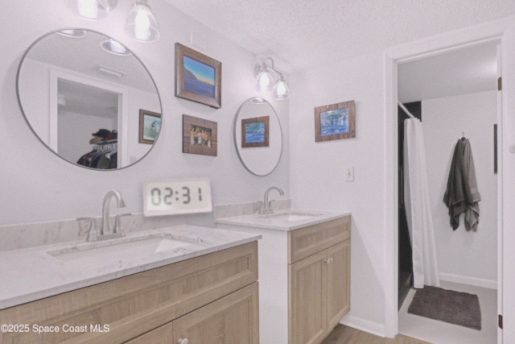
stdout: 2:31
